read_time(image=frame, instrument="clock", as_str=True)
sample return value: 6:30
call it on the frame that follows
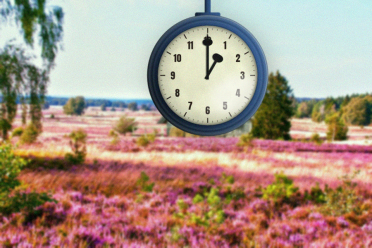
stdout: 1:00
